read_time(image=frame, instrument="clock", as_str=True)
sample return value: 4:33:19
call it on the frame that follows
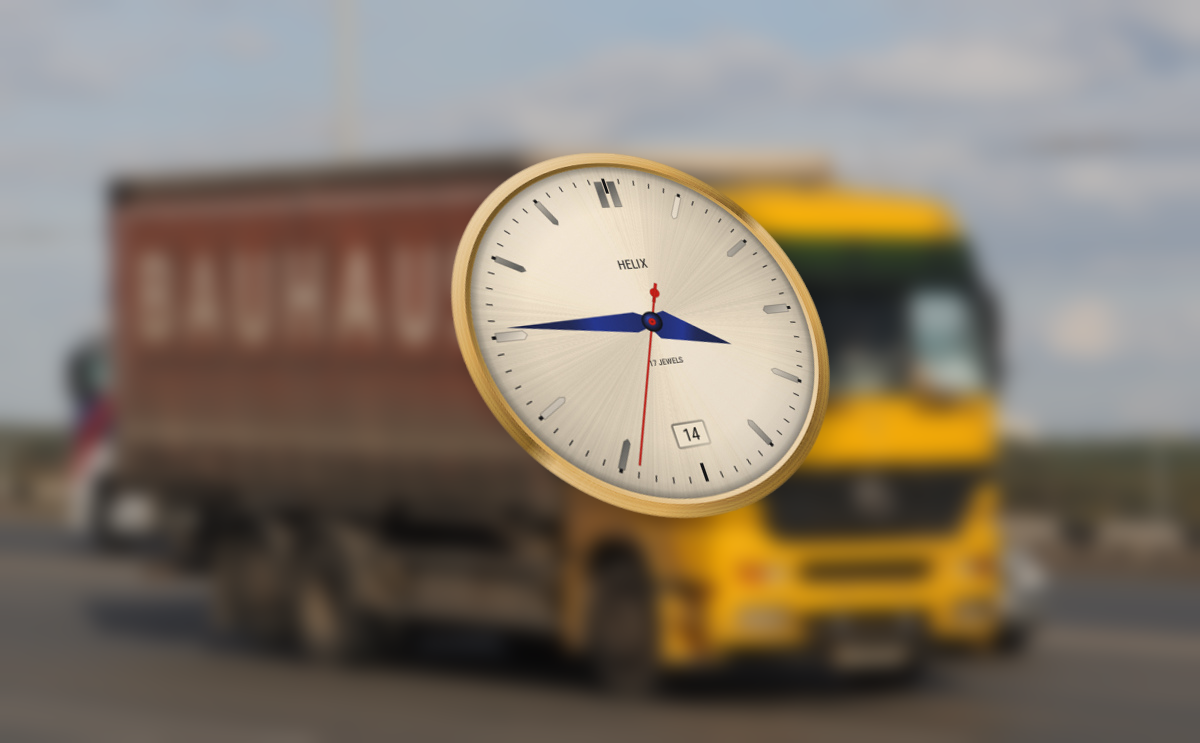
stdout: 3:45:34
